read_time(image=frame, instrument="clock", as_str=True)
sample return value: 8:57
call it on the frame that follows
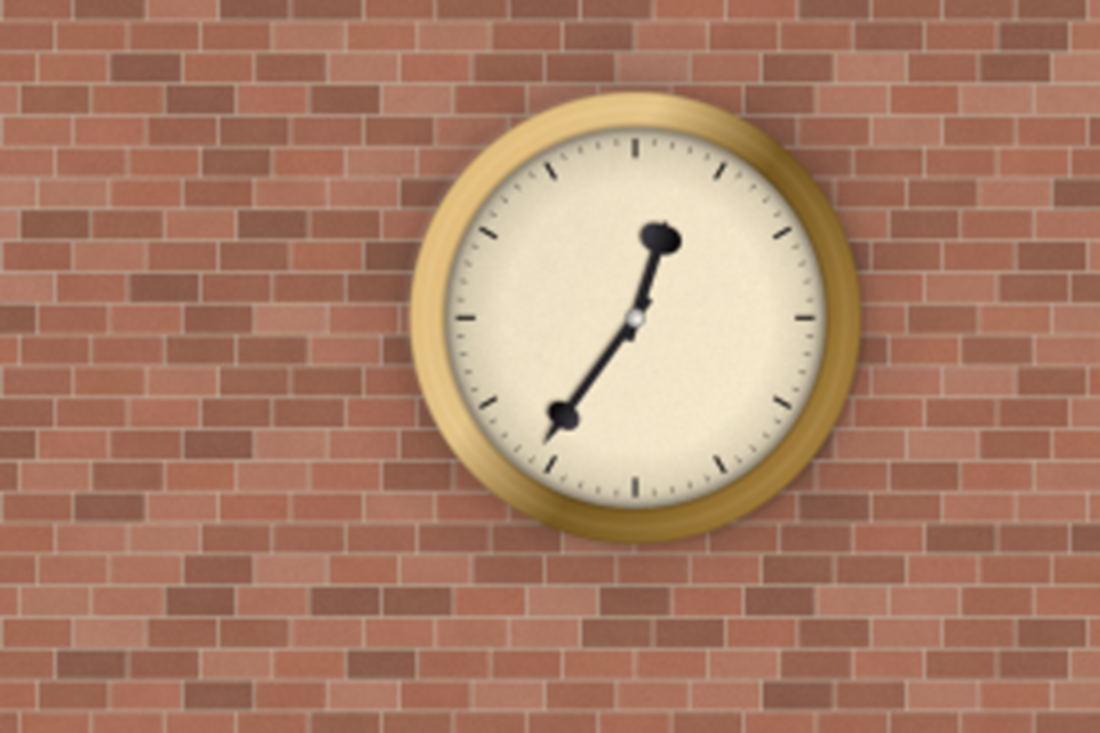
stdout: 12:36
